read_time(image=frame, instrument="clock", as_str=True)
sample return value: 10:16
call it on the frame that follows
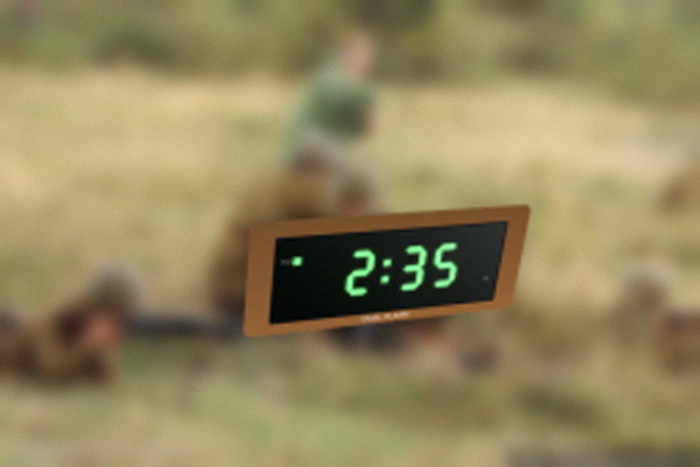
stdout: 2:35
